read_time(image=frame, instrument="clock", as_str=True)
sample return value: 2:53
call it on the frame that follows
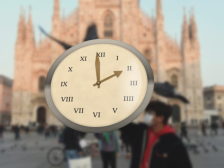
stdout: 1:59
